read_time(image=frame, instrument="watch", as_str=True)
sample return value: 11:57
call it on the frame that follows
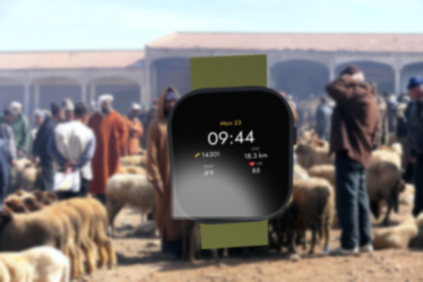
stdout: 9:44
